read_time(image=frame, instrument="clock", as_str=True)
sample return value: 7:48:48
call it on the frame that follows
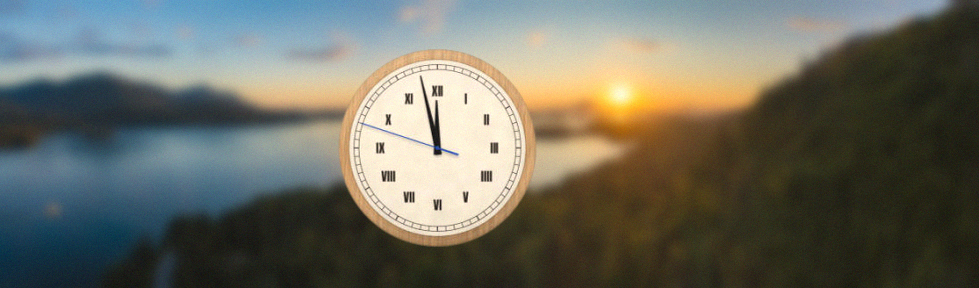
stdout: 11:57:48
